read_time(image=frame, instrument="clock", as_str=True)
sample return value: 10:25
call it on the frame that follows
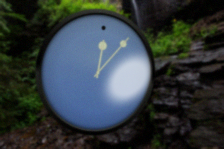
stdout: 12:06
